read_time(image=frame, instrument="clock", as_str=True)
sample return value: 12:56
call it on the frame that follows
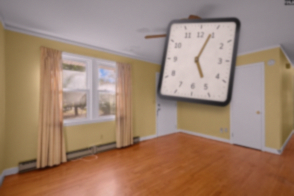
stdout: 5:04
